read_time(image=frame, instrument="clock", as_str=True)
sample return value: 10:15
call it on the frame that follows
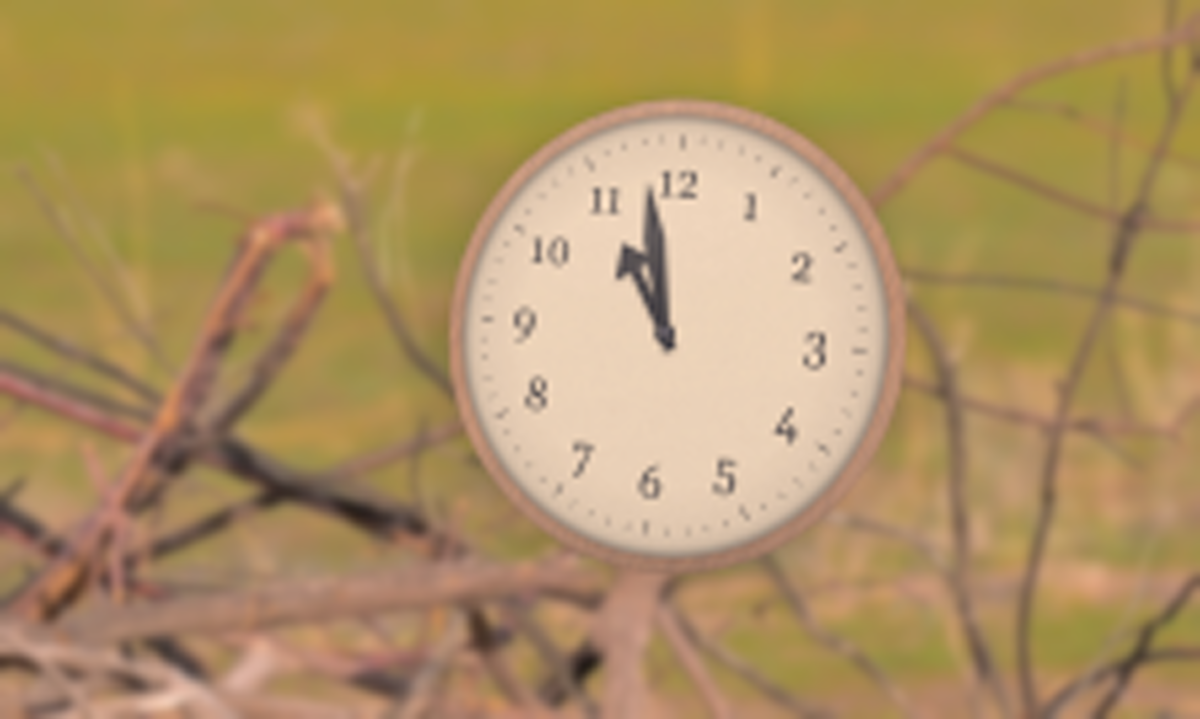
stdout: 10:58
